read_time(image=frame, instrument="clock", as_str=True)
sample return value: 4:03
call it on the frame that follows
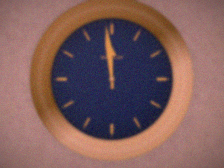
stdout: 11:59
